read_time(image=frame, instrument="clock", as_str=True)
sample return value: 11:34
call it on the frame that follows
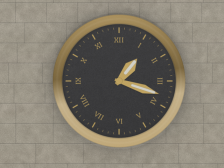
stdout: 1:18
